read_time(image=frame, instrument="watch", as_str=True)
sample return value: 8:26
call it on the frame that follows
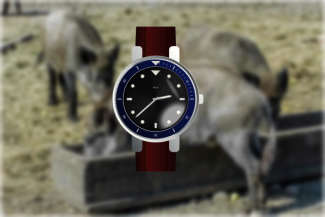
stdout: 2:38
